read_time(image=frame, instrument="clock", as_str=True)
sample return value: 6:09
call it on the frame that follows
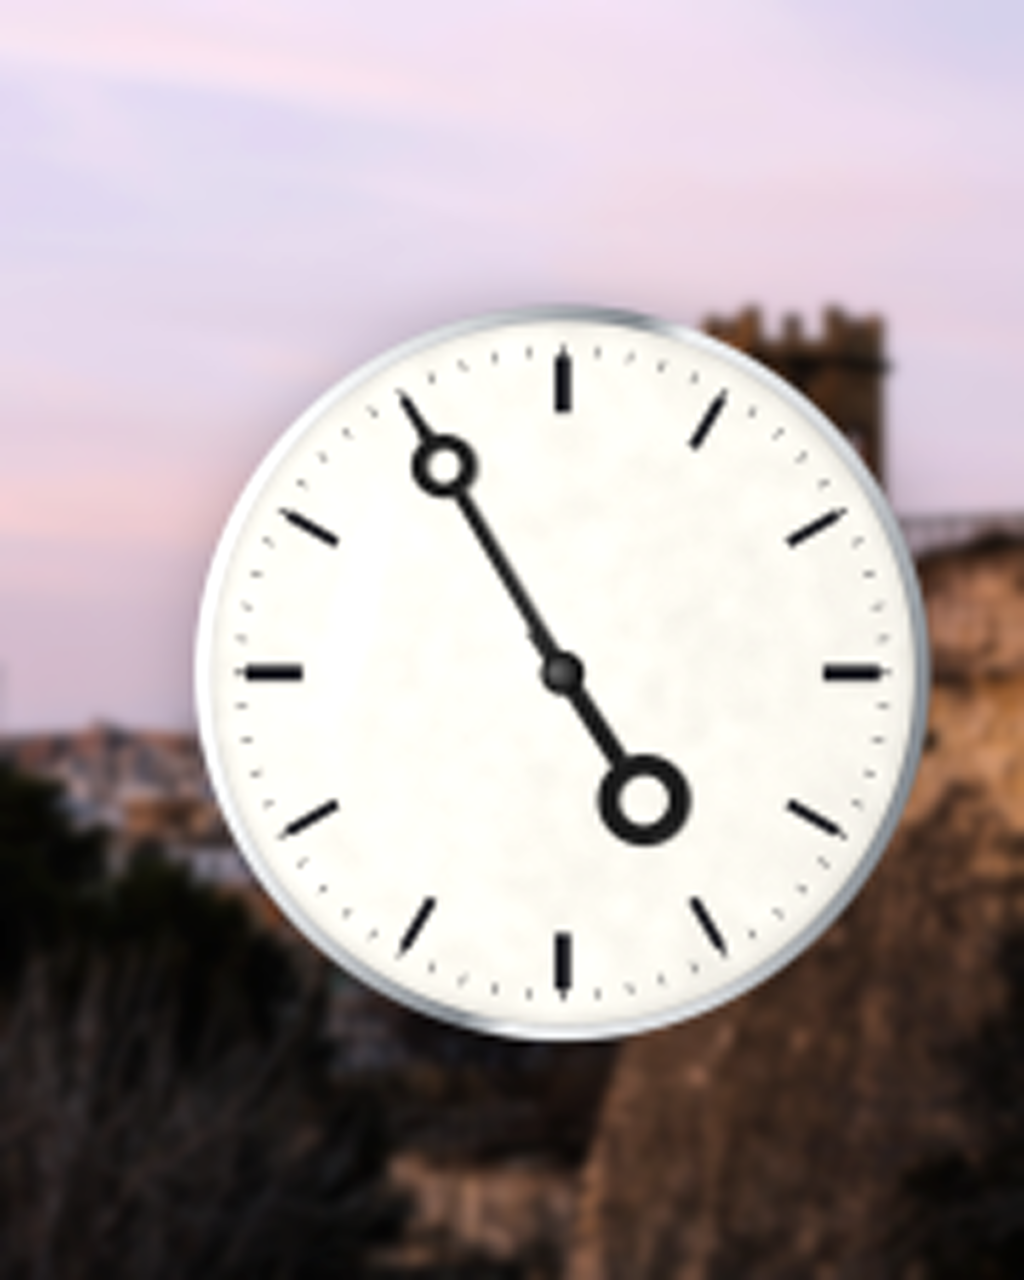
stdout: 4:55
